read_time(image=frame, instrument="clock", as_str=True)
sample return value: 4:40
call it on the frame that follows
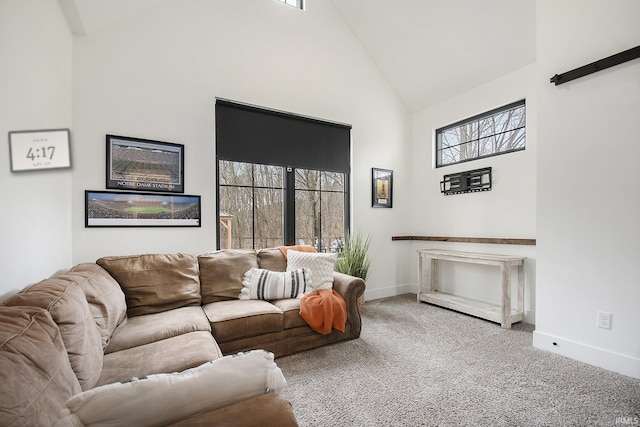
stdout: 4:17
